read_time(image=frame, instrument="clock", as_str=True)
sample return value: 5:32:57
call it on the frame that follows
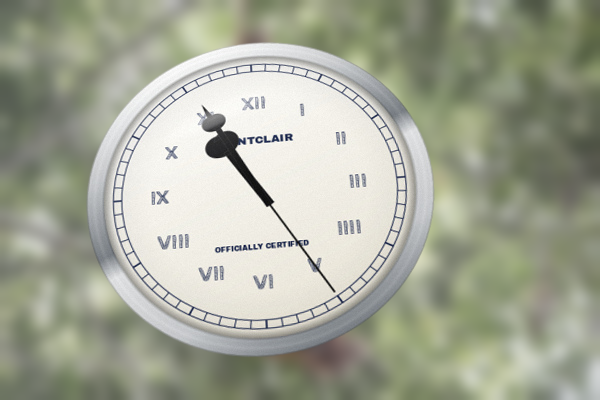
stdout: 10:55:25
